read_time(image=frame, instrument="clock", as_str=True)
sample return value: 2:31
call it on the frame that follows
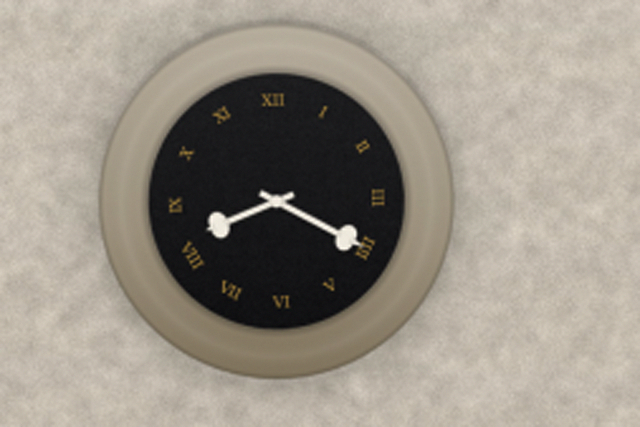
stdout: 8:20
